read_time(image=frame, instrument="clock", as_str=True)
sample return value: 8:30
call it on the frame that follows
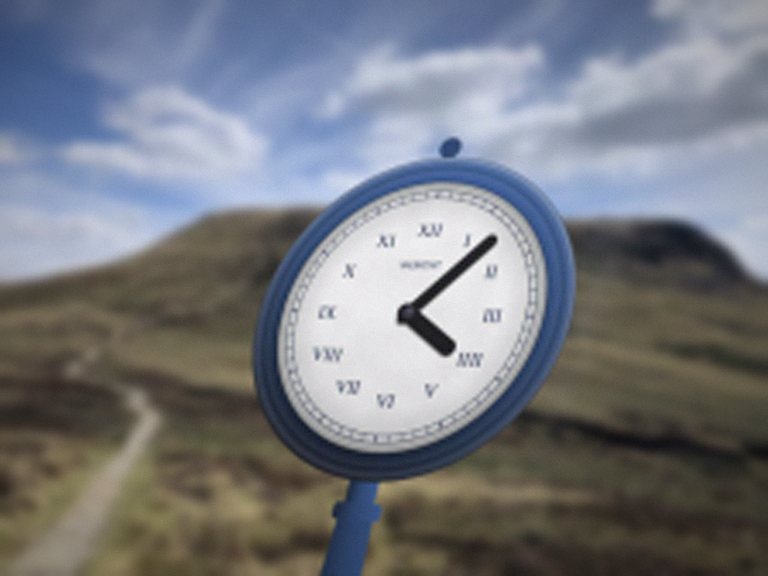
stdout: 4:07
